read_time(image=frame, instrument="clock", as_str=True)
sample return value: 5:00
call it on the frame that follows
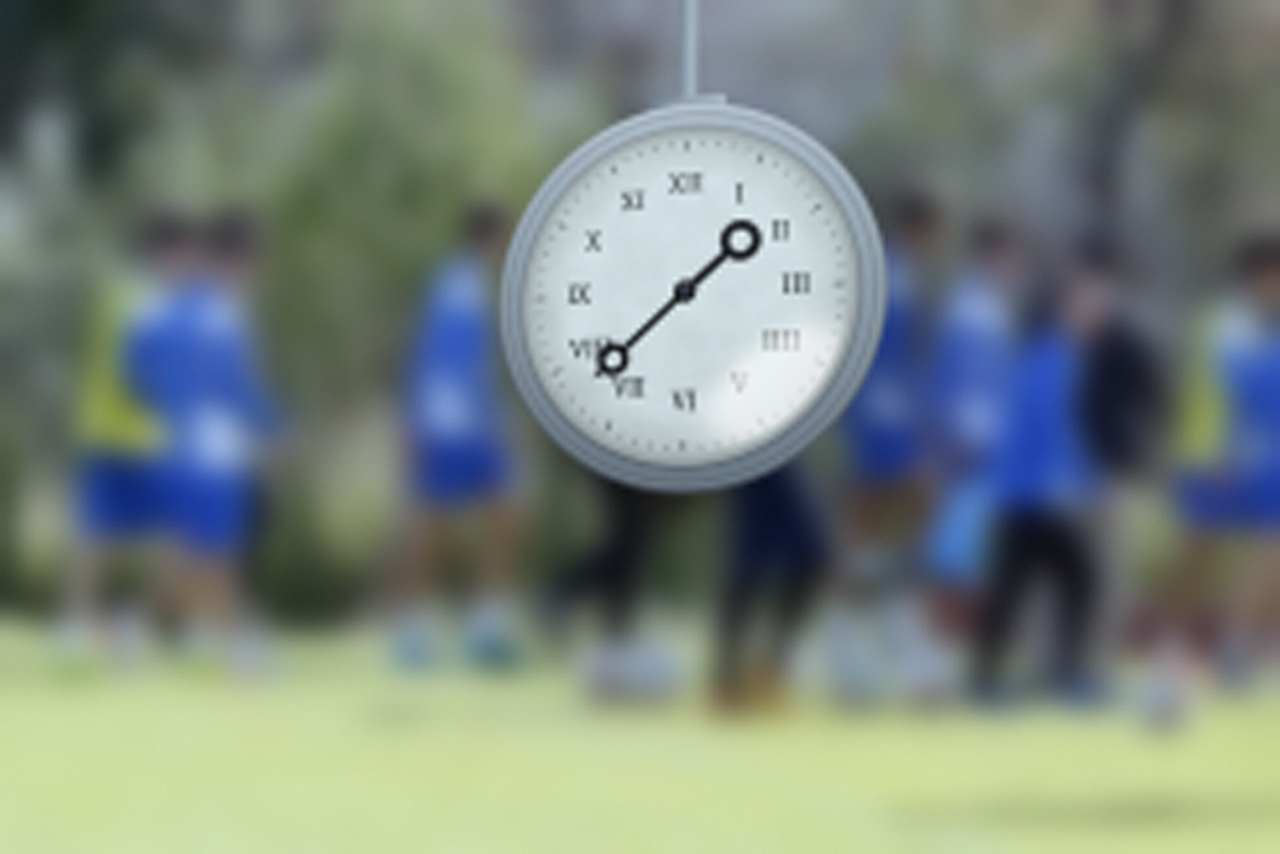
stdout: 1:38
